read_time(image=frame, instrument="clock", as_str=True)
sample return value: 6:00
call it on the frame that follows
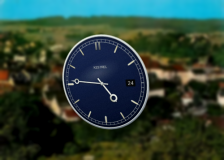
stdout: 4:46
